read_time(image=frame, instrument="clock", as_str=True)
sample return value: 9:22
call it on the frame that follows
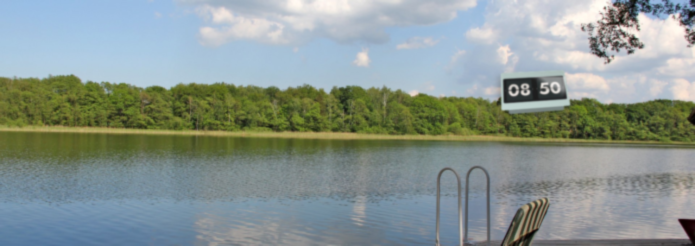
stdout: 8:50
